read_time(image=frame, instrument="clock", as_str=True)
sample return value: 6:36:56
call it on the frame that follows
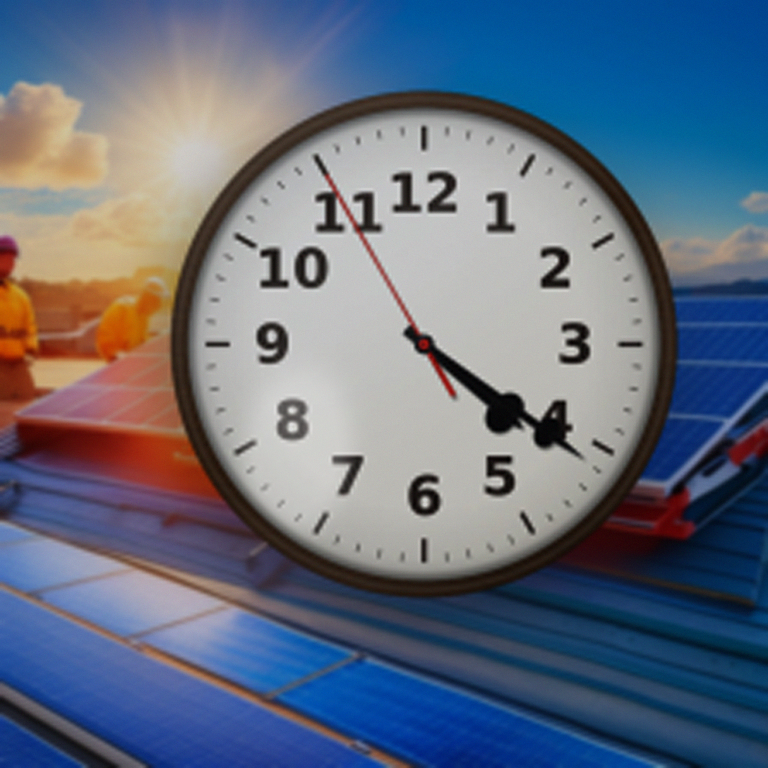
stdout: 4:20:55
